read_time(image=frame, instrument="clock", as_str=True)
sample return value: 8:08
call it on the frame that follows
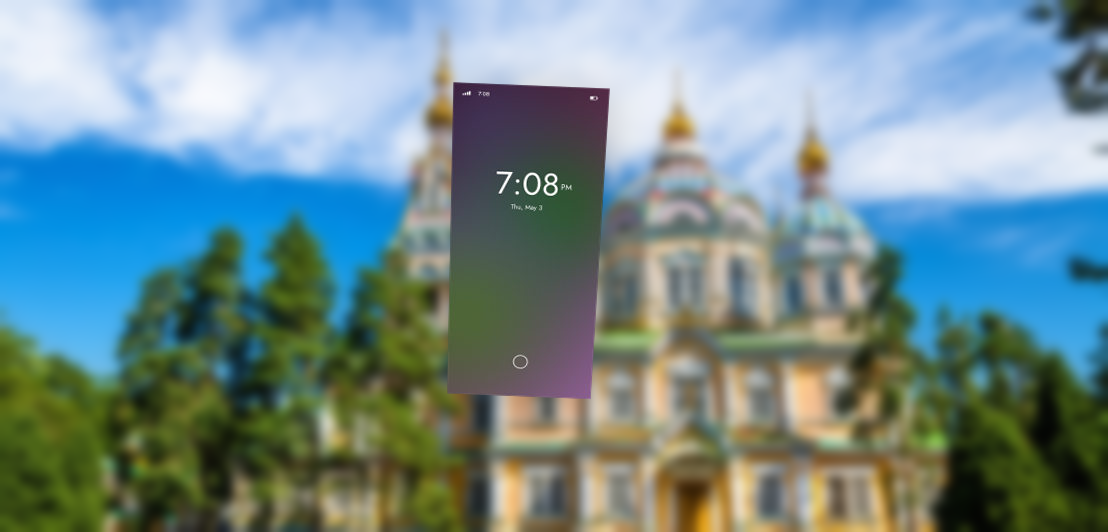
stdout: 7:08
